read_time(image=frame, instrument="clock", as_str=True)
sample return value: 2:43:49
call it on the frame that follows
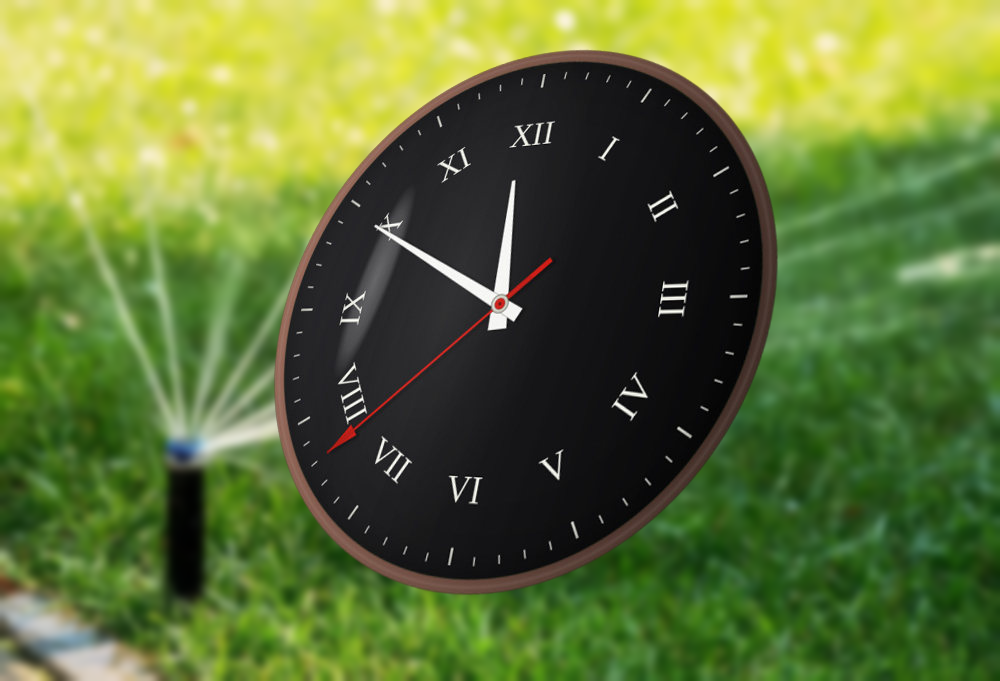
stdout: 11:49:38
